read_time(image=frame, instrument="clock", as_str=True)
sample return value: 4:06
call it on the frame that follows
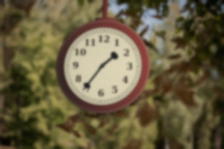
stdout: 1:36
